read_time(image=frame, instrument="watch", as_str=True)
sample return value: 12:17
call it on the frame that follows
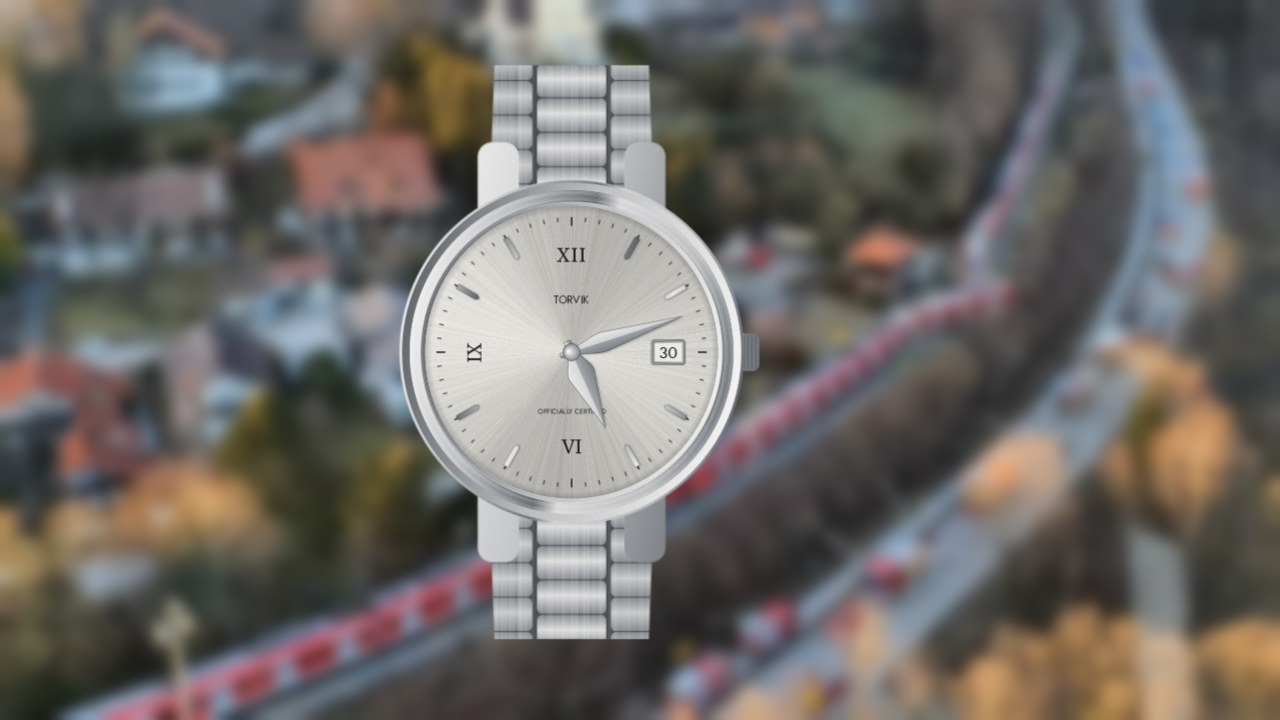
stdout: 5:12
